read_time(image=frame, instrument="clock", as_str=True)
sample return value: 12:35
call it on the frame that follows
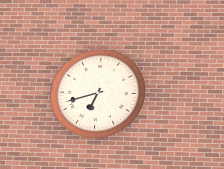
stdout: 6:42
